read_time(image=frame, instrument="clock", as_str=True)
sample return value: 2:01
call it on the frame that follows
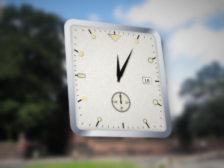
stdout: 12:05
